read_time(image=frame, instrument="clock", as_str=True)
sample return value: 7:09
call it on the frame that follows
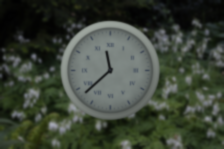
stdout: 11:38
